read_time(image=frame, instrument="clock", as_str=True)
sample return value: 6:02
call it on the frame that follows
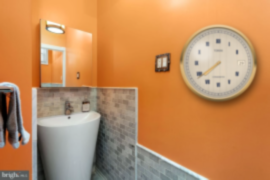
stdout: 7:39
